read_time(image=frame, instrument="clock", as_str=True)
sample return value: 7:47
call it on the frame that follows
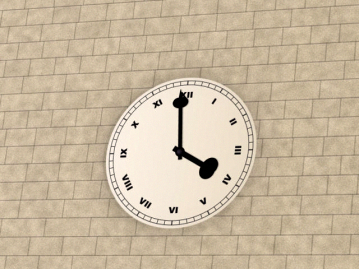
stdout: 3:59
